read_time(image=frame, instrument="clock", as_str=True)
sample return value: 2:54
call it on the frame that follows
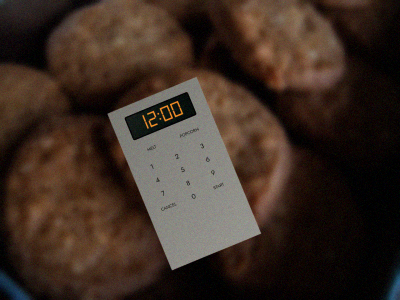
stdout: 12:00
